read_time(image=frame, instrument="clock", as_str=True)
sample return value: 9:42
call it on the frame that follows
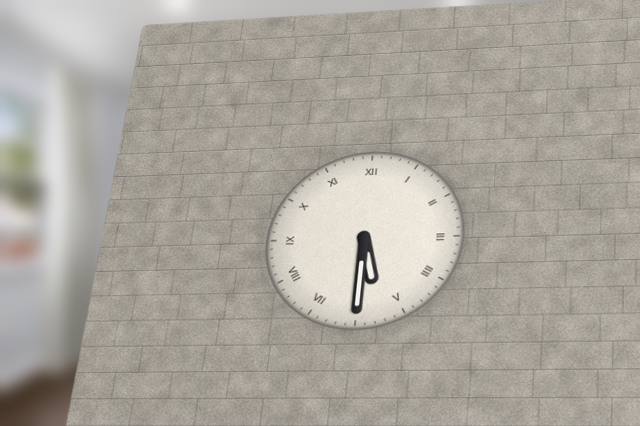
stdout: 5:30
